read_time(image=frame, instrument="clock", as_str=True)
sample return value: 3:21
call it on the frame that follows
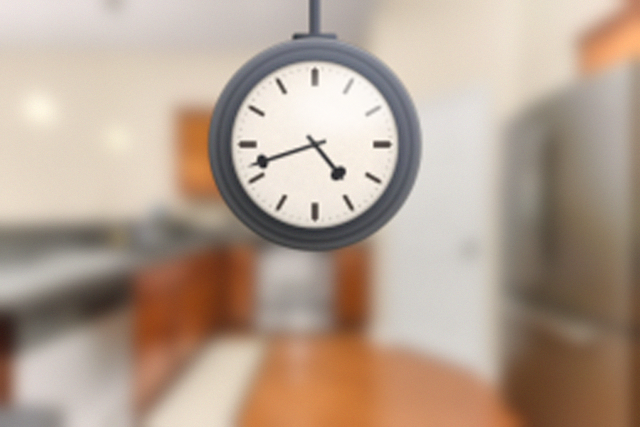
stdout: 4:42
